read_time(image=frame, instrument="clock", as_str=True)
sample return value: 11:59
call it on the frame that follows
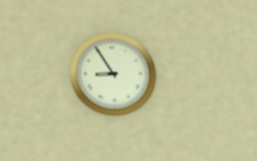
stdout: 8:55
